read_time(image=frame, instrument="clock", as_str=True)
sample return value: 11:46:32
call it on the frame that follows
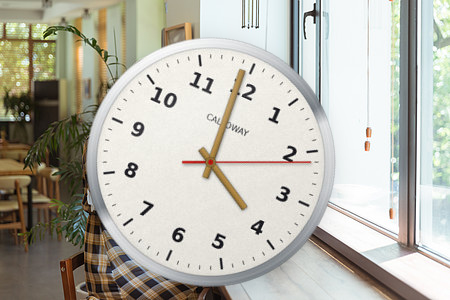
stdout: 3:59:11
